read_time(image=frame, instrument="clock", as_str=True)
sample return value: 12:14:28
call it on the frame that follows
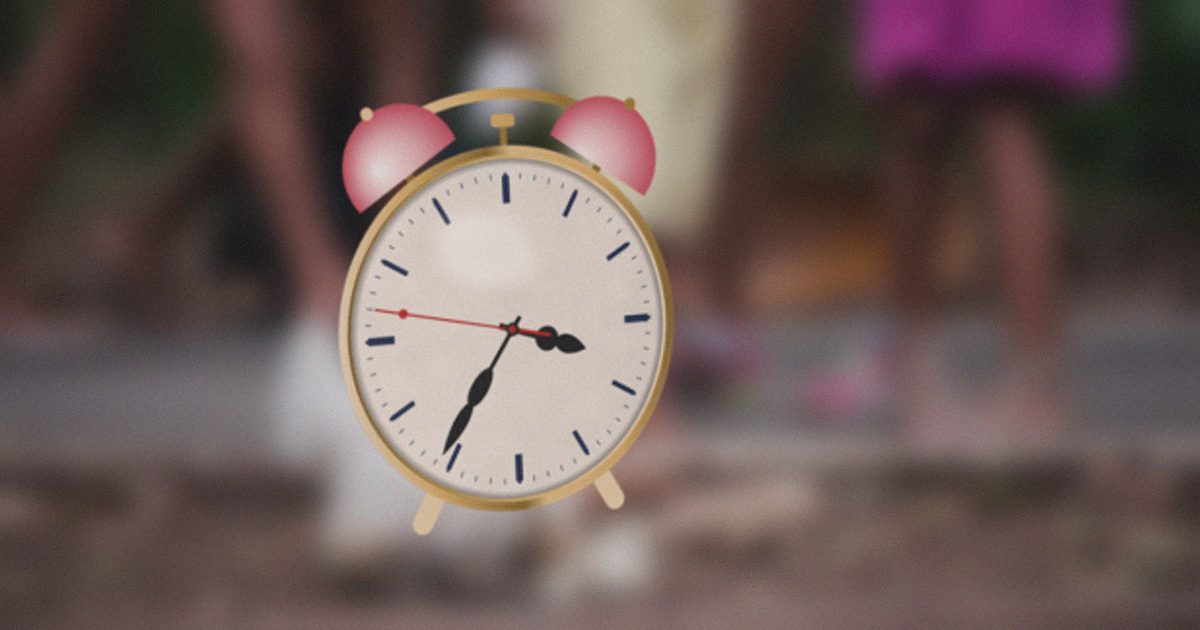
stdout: 3:35:47
